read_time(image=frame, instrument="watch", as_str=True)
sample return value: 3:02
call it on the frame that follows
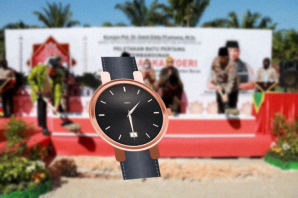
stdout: 1:30
